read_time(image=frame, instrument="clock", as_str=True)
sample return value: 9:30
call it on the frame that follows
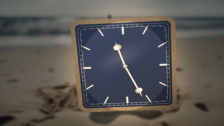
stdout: 11:26
